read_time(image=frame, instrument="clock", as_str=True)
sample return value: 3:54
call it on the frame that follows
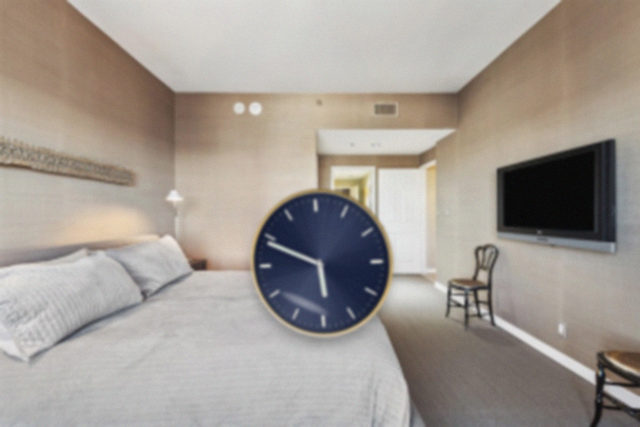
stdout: 5:49
